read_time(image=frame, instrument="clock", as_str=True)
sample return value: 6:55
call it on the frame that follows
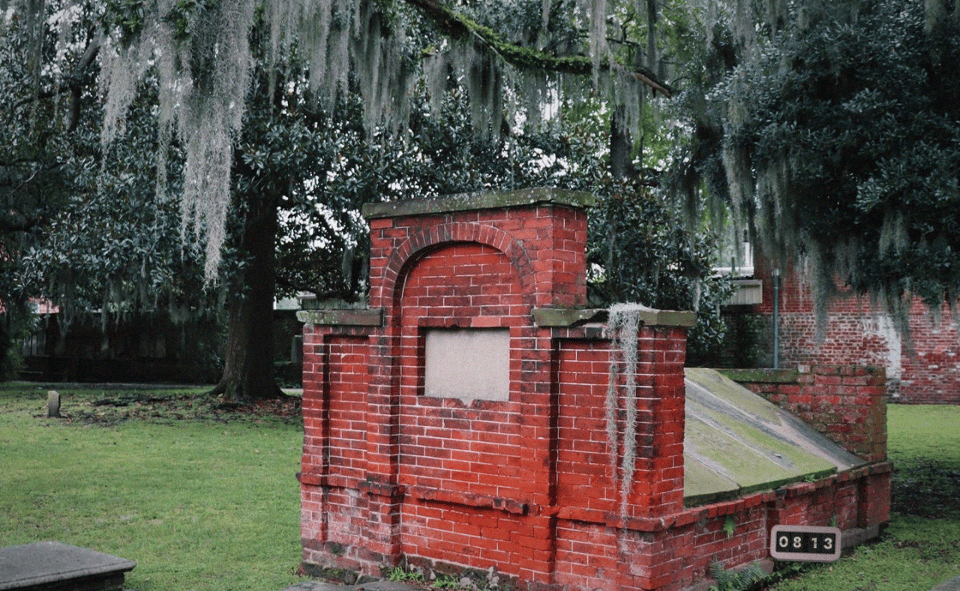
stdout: 8:13
